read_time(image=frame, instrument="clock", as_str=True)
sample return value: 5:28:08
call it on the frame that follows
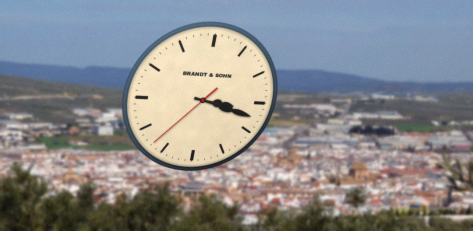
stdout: 3:17:37
